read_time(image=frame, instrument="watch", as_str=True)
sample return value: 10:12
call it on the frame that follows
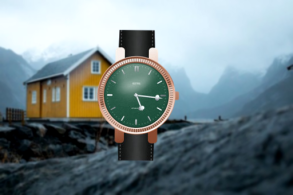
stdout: 5:16
